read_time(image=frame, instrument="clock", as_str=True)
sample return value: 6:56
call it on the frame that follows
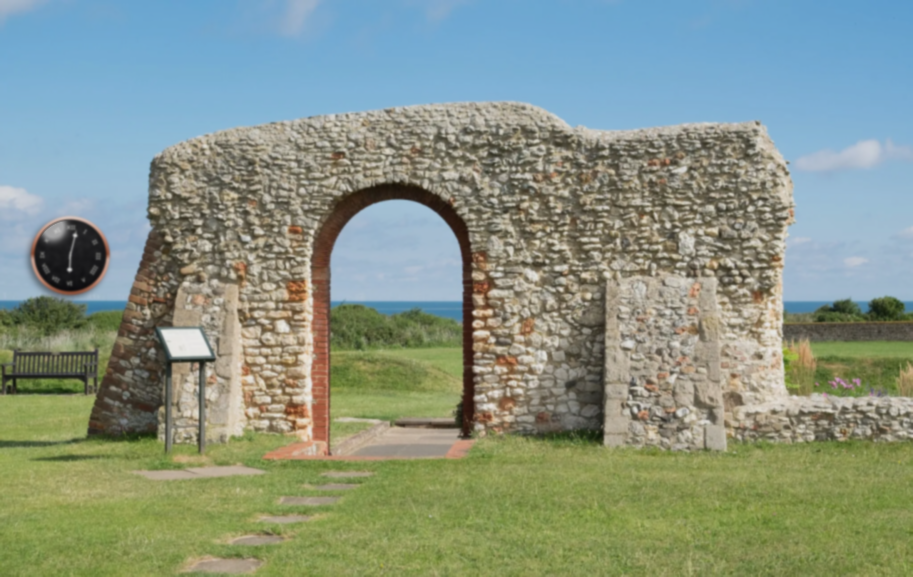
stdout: 6:02
